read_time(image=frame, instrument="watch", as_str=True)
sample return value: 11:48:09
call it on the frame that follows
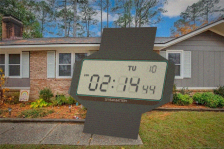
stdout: 2:14:44
